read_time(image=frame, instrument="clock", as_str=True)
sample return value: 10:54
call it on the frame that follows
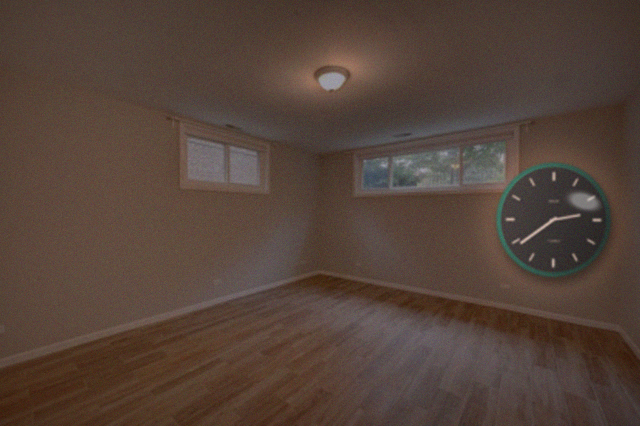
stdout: 2:39
